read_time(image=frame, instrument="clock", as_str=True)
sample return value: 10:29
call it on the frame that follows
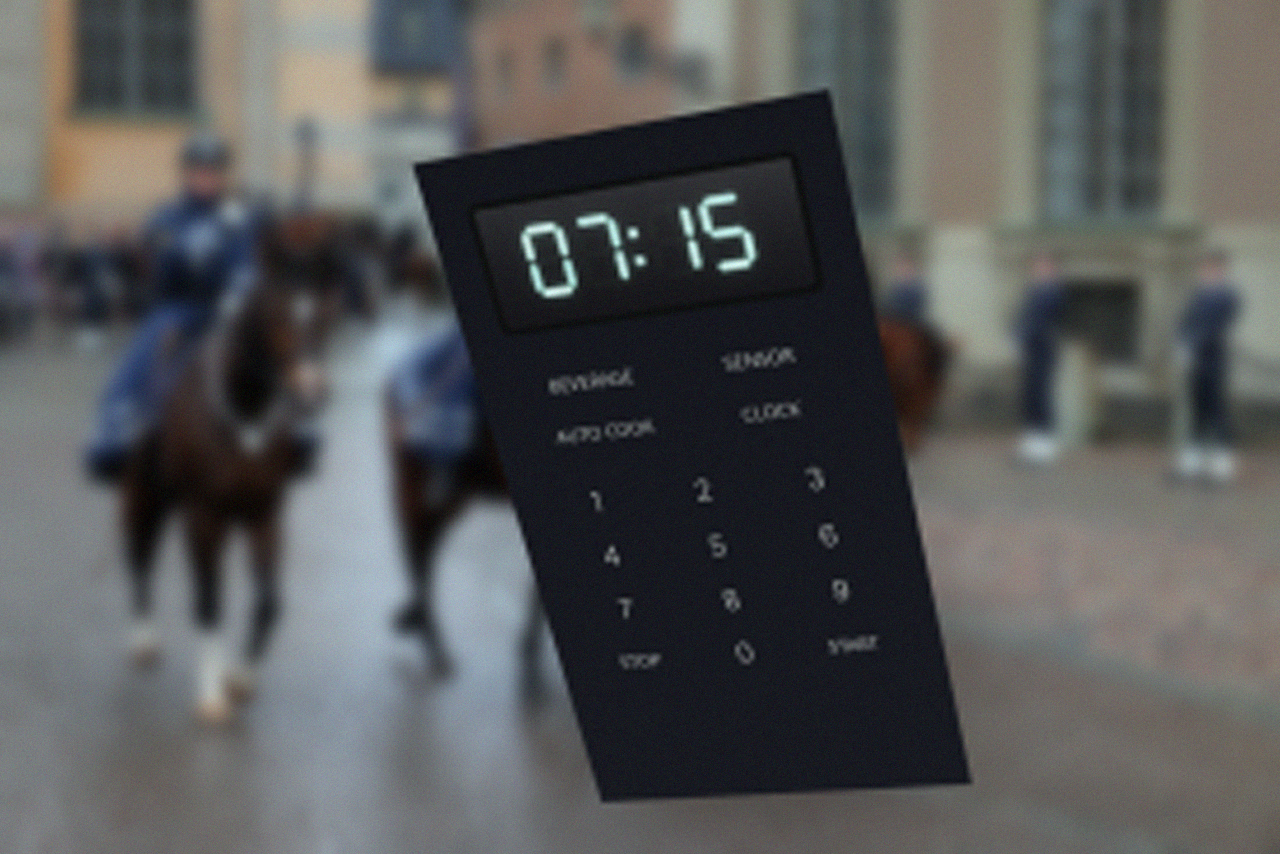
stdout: 7:15
